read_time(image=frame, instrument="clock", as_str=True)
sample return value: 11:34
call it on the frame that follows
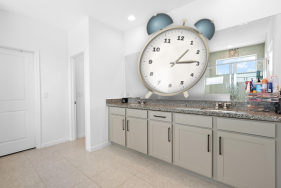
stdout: 1:14
